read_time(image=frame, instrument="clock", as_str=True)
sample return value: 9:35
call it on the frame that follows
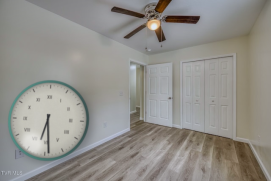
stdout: 6:29
